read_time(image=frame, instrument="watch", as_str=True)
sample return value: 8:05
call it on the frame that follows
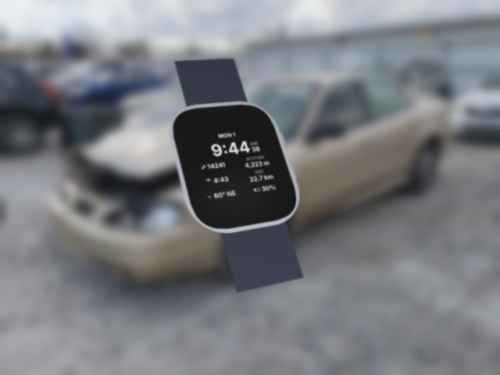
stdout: 9:44
